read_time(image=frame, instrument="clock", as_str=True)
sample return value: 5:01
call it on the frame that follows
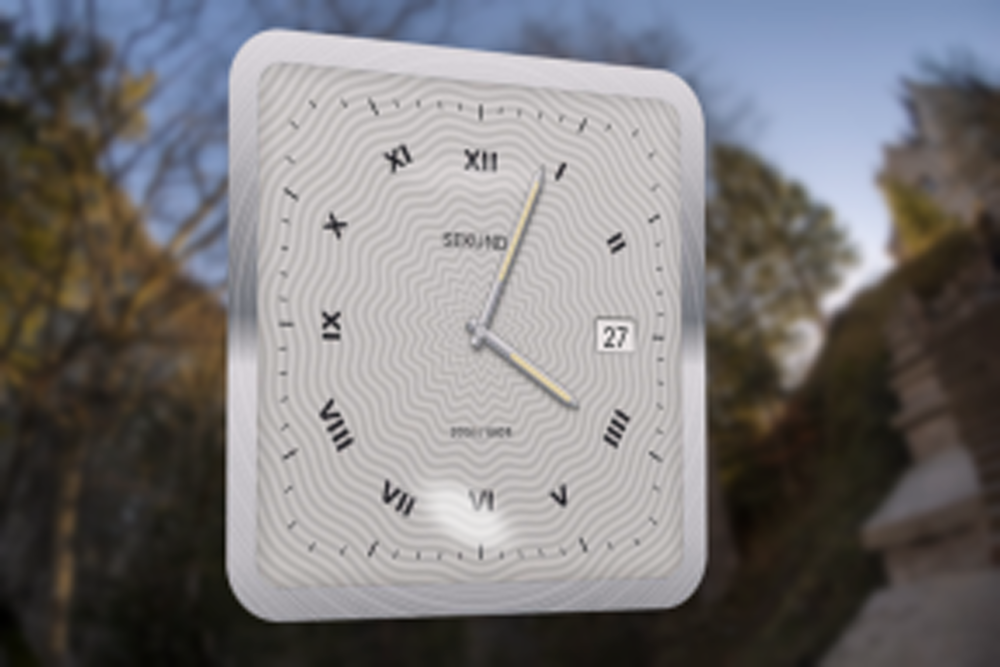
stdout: 4:04
